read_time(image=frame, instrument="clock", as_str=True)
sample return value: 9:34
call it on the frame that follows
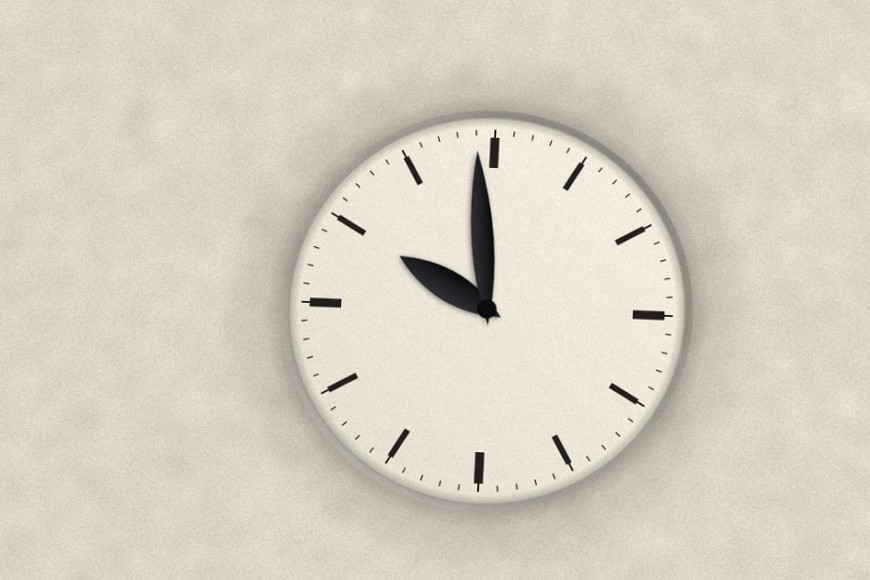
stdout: 9:59
